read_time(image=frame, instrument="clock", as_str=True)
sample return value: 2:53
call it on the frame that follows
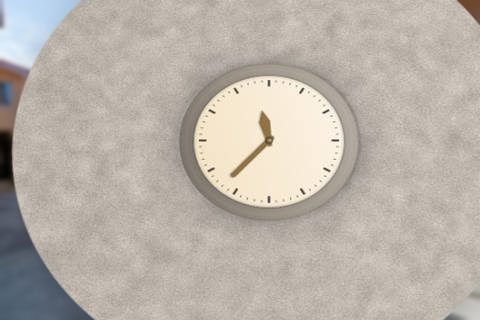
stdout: 11:37
